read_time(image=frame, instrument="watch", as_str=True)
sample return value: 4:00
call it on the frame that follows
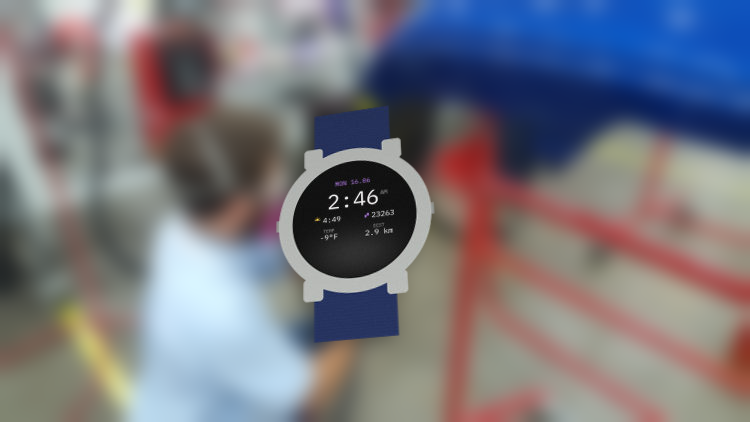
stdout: 2:46
